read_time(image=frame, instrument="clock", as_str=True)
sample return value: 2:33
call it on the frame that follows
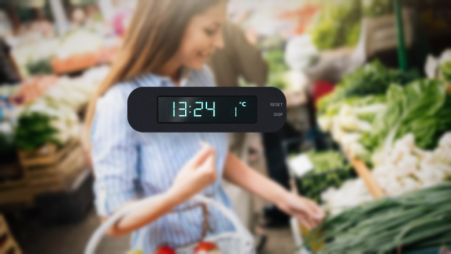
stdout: 13:24
